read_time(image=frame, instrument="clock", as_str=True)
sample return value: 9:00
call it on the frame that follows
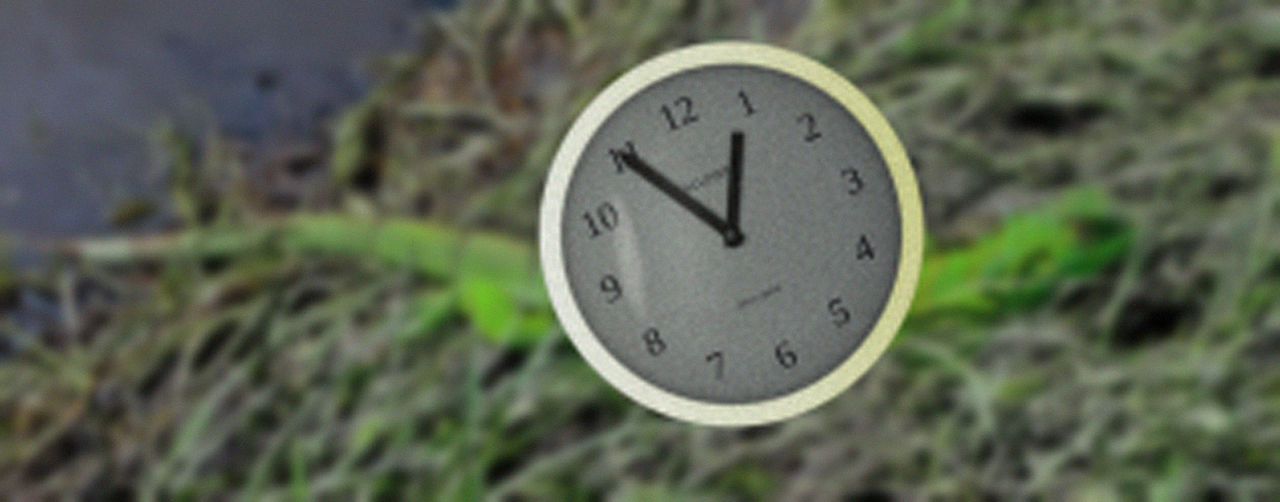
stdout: 12:55
